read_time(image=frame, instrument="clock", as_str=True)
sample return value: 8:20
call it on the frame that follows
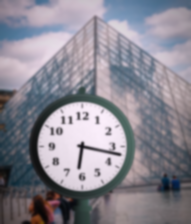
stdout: 6:17
